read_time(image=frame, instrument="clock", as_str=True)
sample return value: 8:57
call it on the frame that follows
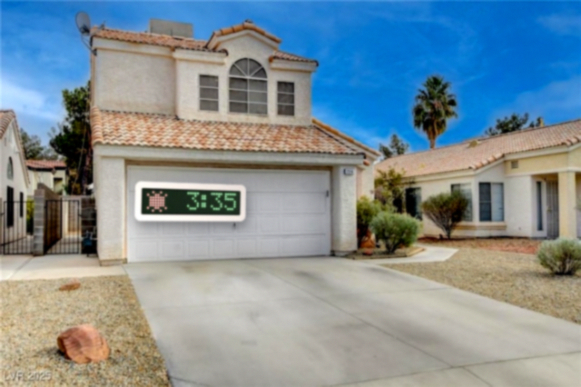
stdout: 3:35
